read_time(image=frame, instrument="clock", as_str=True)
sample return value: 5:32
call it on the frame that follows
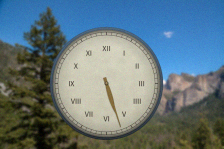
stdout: 5:27
